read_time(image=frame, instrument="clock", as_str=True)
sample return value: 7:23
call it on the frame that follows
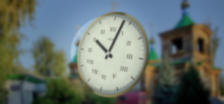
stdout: 10:03
